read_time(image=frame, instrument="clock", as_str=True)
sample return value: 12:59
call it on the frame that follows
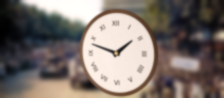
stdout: 1:48
